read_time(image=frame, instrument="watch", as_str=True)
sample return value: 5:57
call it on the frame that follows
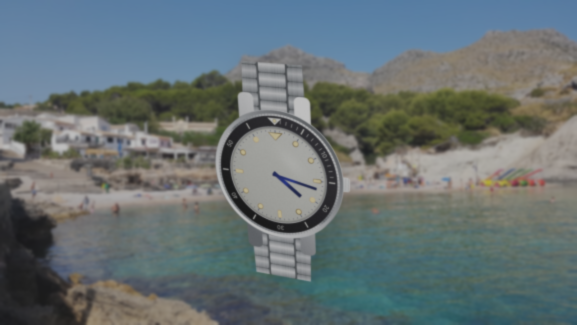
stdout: 4:17
